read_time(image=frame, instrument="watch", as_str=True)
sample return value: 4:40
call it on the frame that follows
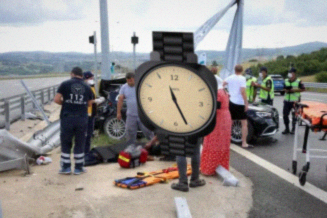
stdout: 11:26
